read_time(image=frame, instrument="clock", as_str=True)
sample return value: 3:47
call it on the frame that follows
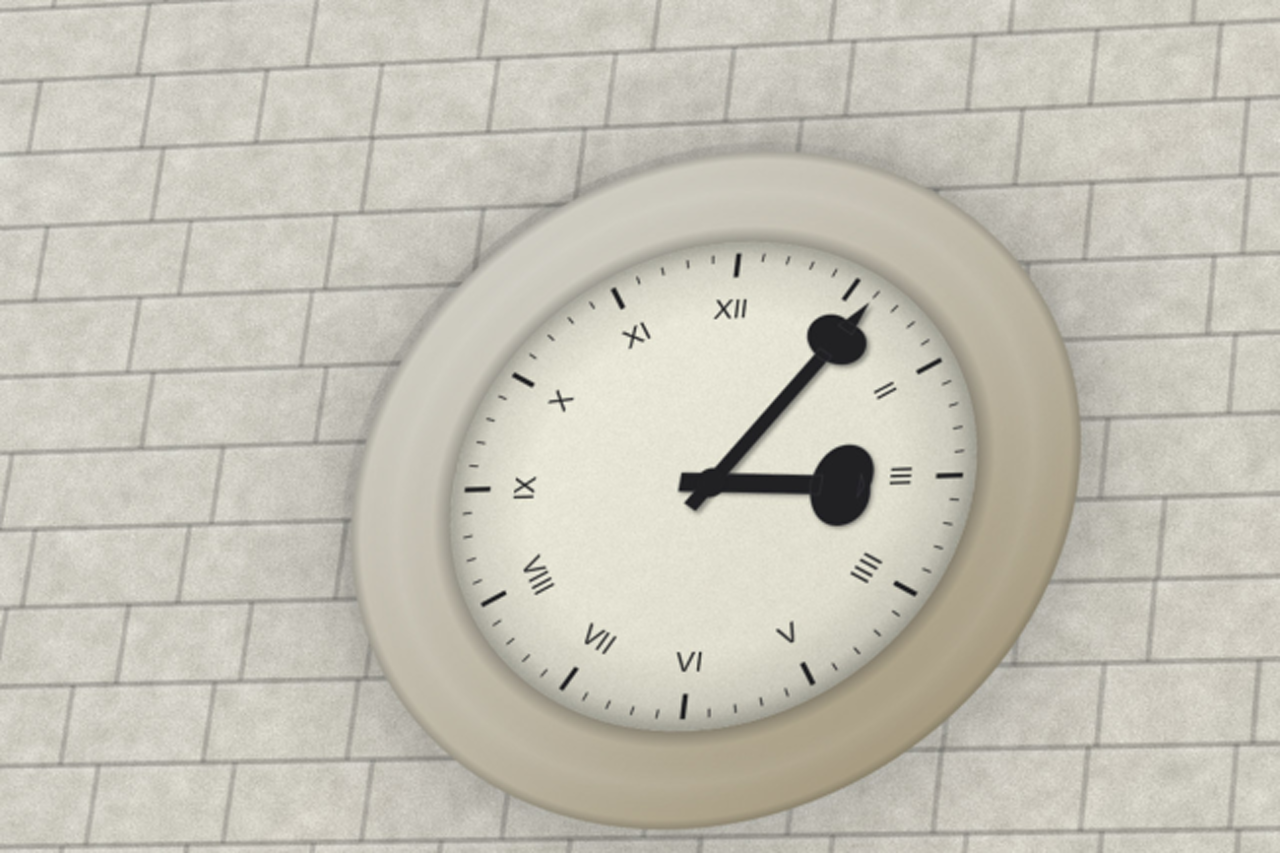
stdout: 3:06
